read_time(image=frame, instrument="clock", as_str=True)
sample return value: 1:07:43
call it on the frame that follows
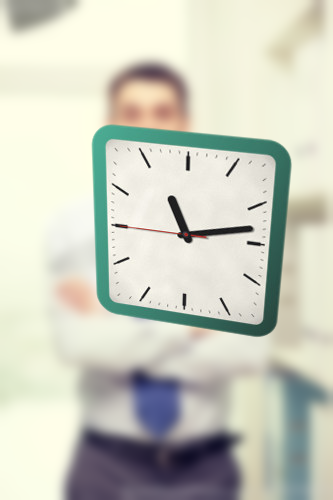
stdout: 11:12:45
